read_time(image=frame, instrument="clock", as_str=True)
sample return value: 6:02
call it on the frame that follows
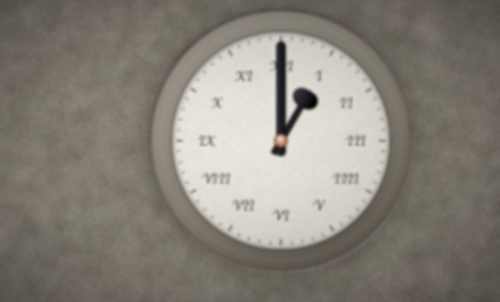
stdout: 1:00
